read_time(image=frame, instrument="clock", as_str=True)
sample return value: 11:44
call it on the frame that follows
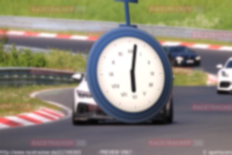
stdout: 6:02
